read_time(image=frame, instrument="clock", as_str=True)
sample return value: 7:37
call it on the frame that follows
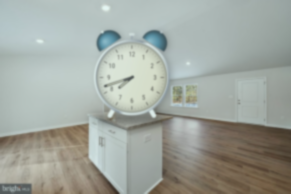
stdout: 7:42
